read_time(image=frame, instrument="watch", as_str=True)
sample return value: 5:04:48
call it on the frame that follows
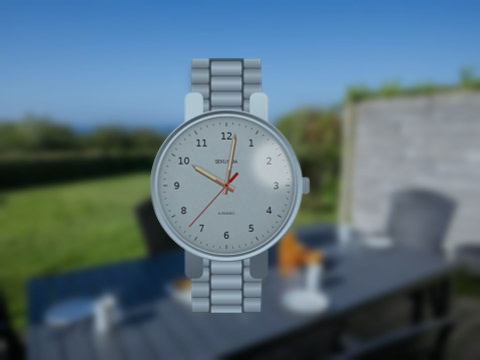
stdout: 10:01:37
